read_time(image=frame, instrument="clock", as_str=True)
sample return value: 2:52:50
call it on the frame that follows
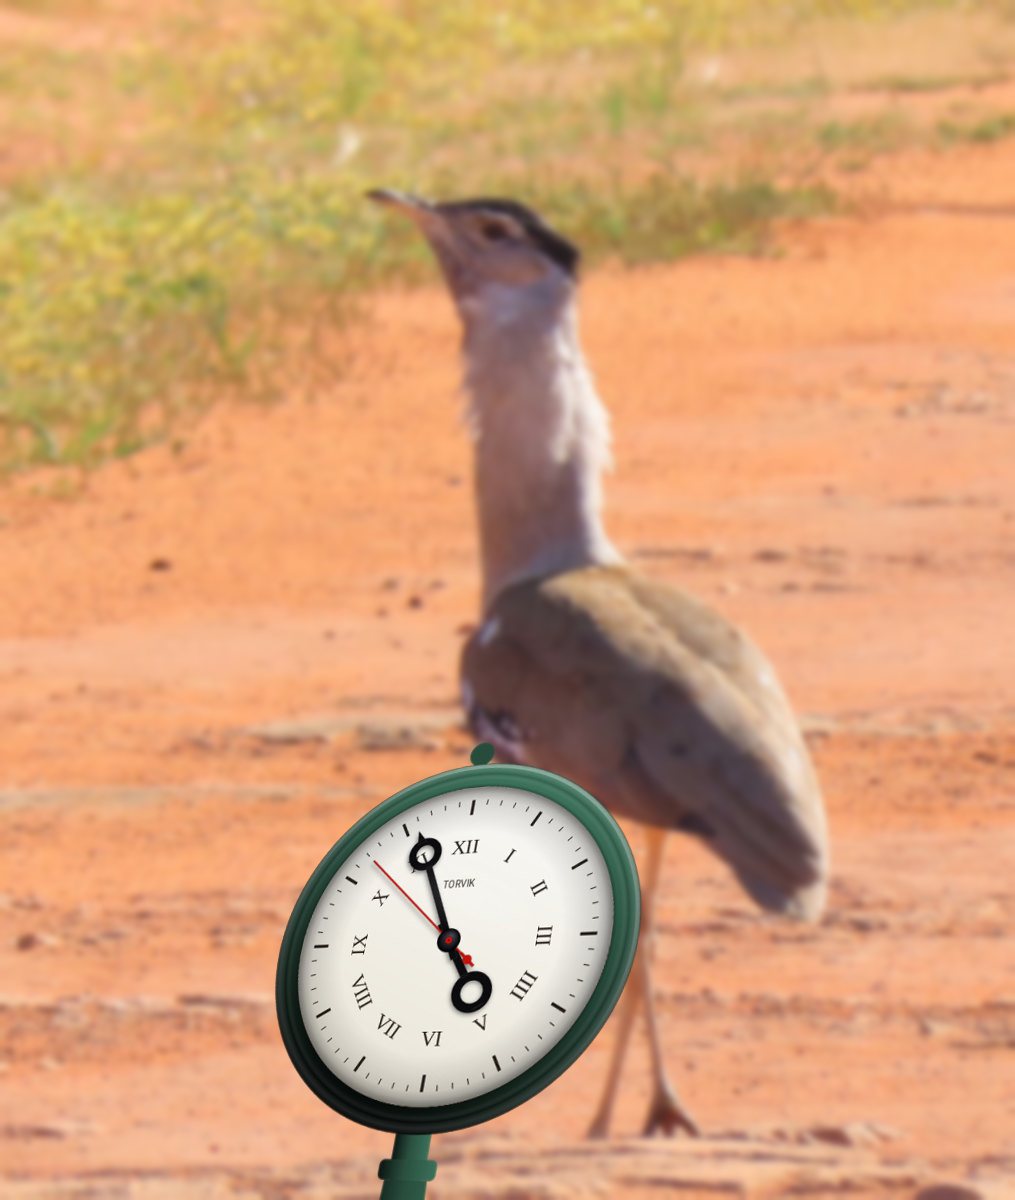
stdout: 4:55:52
